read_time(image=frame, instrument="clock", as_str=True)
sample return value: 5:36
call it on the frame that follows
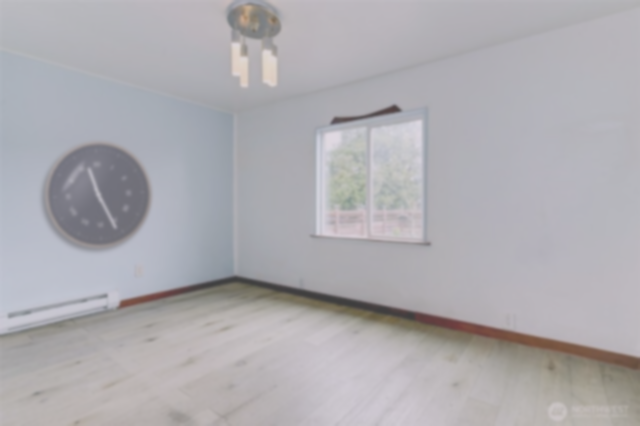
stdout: 11:26
